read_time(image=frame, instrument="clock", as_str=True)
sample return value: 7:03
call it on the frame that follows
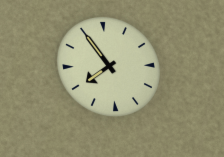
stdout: 7:55
